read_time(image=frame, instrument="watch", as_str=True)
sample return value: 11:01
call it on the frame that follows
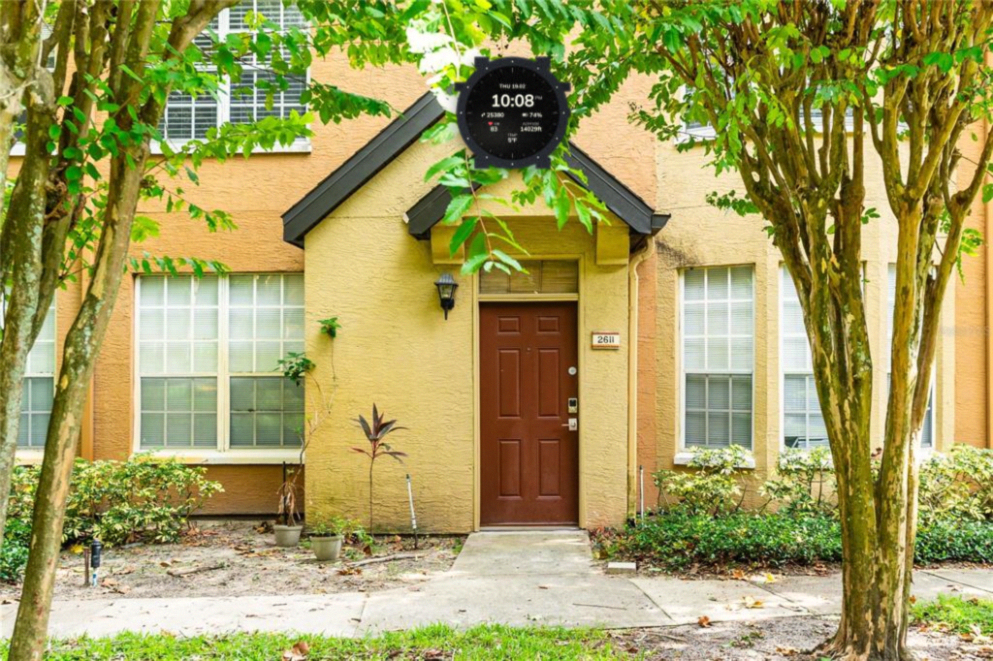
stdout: 10:08
